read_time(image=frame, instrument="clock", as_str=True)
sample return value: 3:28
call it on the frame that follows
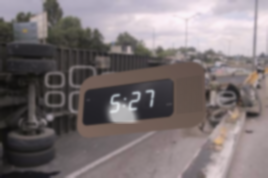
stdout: 5:27
